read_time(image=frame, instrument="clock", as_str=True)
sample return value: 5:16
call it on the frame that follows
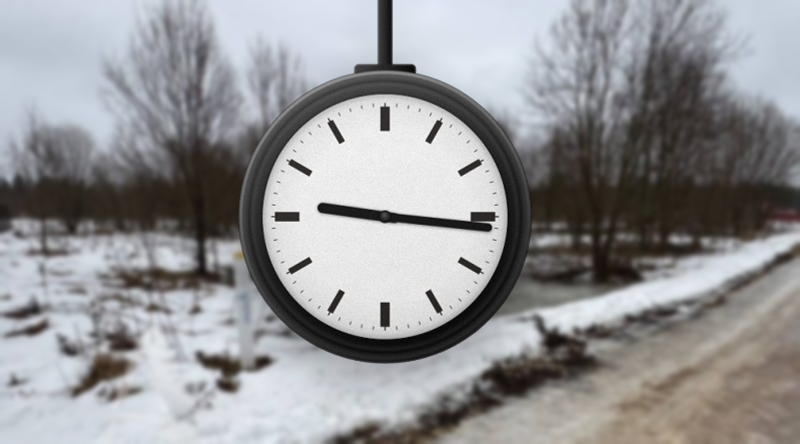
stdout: 9:16
